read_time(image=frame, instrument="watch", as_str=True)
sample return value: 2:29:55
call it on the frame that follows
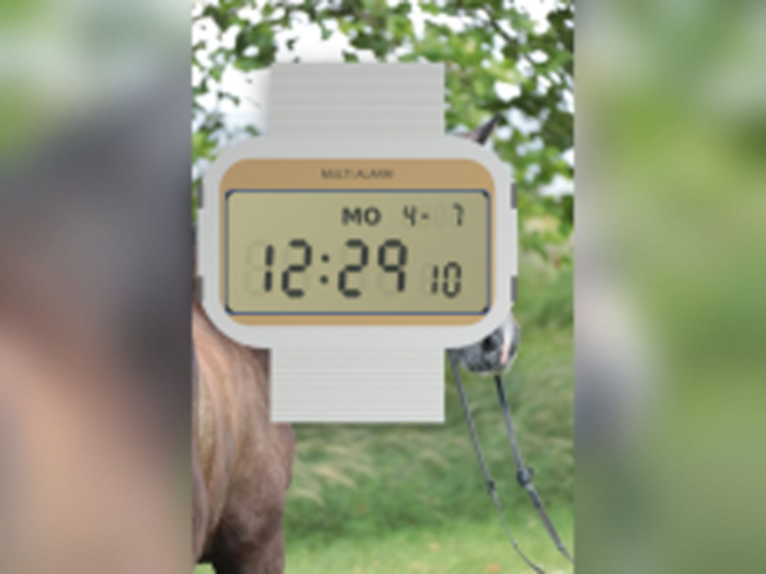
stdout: 12:29:10
